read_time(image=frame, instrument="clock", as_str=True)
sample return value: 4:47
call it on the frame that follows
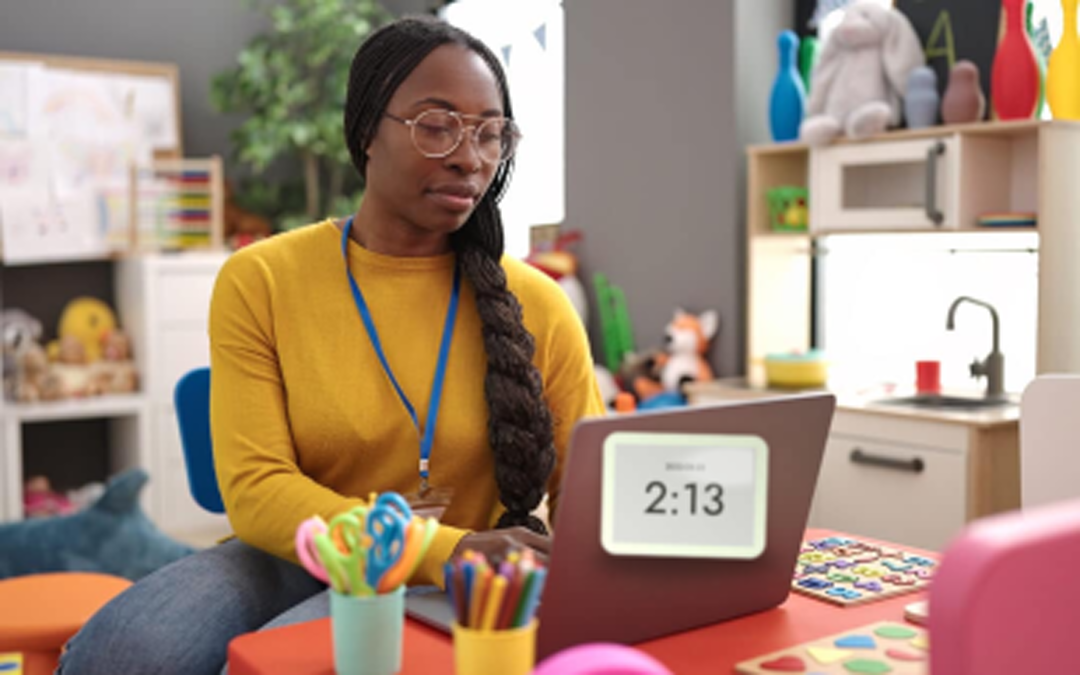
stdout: 2:13
